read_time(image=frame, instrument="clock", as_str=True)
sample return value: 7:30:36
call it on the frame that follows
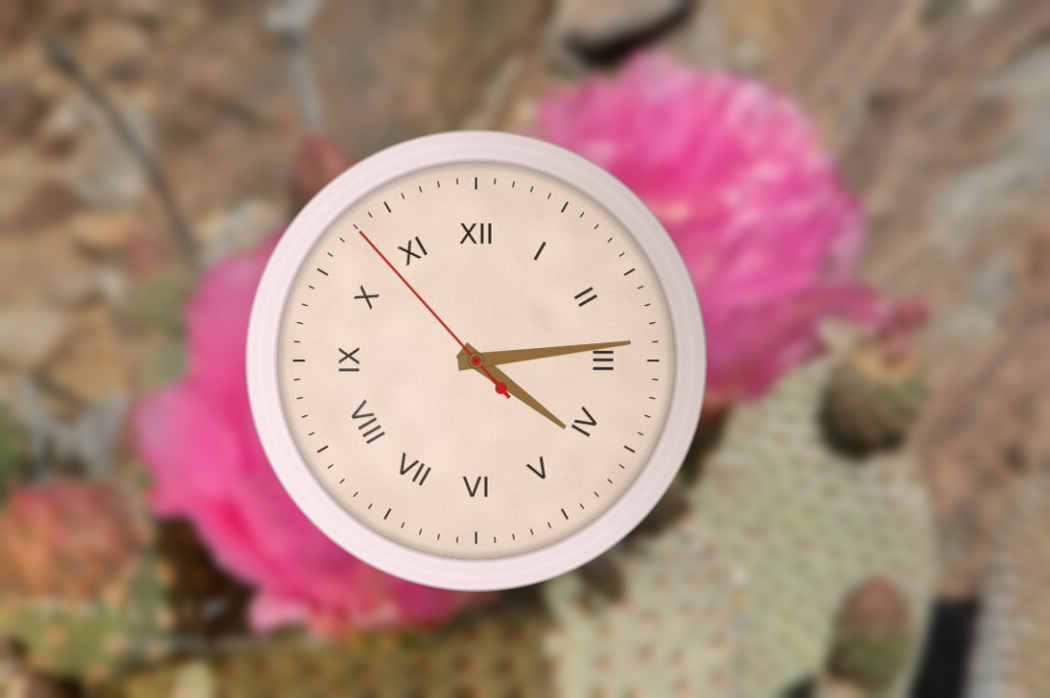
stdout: 4:13:53
